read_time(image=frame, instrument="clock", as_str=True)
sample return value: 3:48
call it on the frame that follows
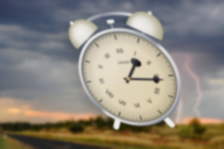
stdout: 1:16
